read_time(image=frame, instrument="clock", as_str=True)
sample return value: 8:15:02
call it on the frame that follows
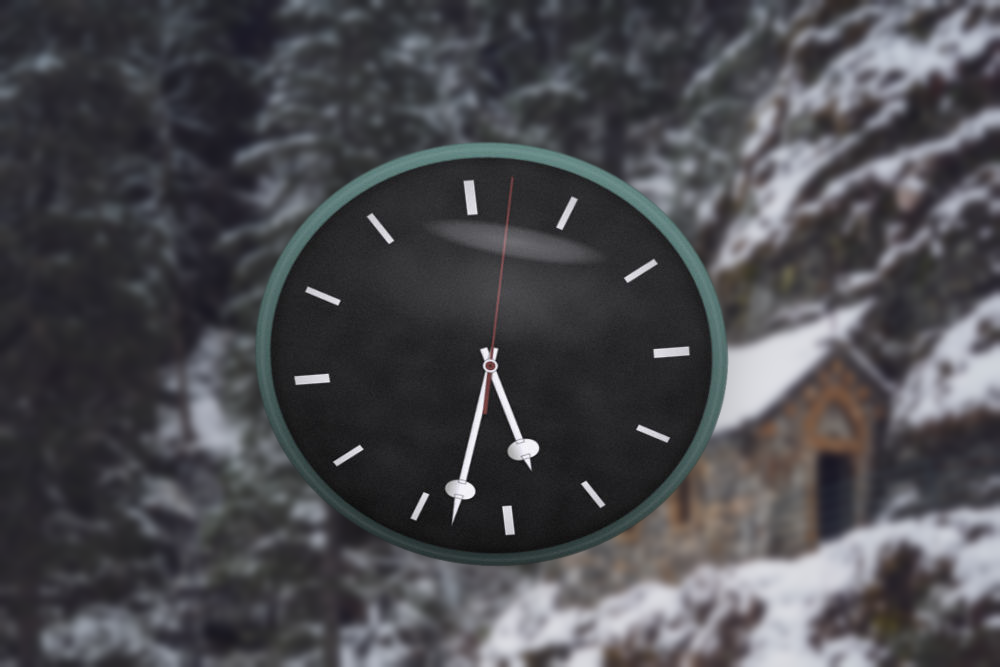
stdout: 5:33:02
